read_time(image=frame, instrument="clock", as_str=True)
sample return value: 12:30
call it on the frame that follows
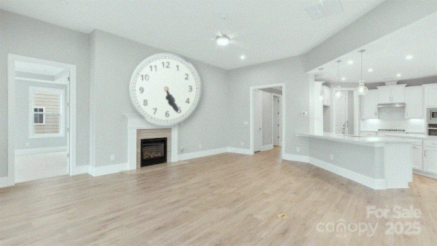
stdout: 5:26
